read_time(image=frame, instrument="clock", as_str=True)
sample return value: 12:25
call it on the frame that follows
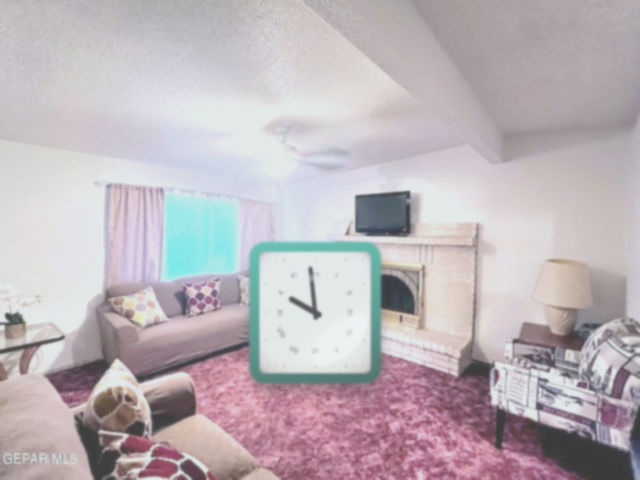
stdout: 9:59
